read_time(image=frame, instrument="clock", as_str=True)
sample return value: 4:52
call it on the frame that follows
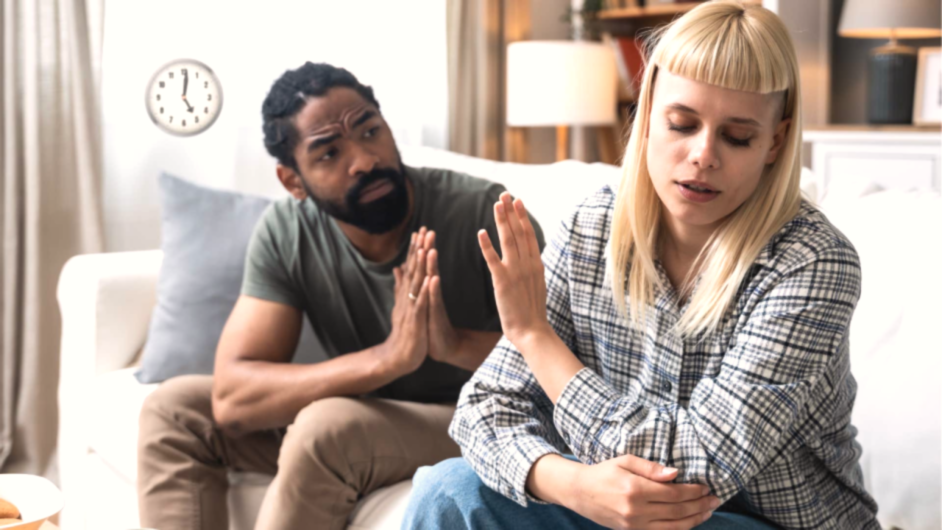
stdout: 5:01
